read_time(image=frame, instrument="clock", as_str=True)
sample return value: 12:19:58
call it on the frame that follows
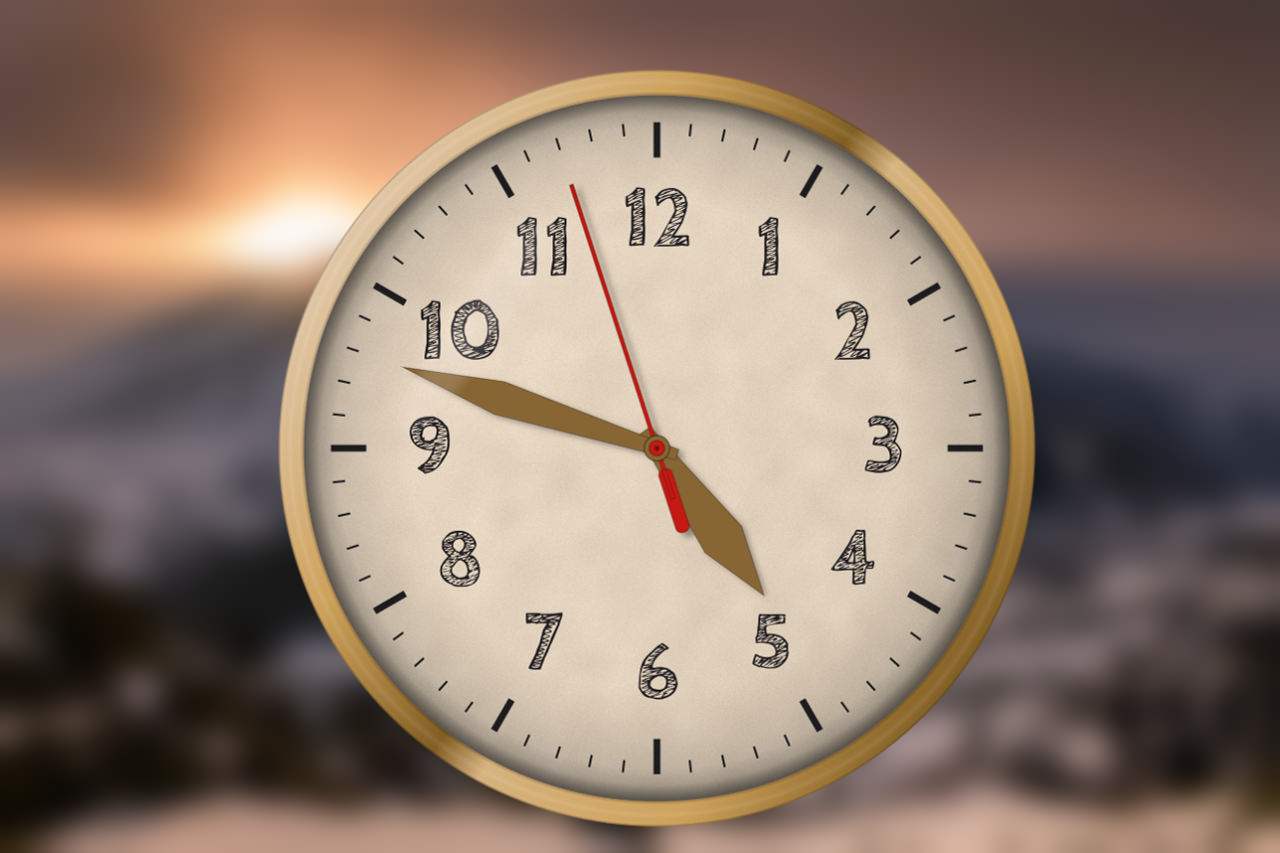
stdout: 4:47:57
